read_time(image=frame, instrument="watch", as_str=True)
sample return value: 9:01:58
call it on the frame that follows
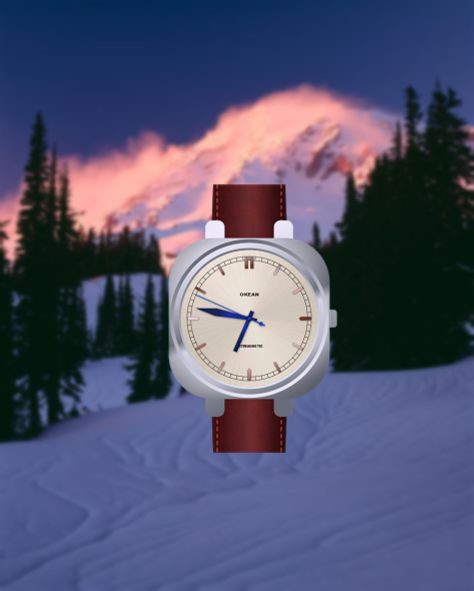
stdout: 6:46:49
